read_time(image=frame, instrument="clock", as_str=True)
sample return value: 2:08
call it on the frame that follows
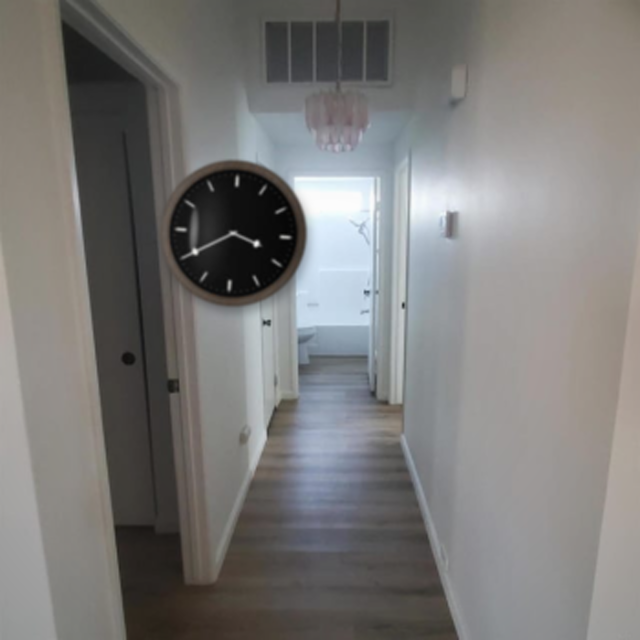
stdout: 3:40
